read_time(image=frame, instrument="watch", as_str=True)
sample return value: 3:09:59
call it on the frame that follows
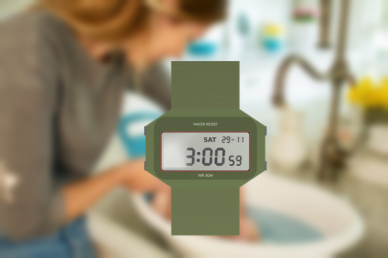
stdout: 3:00:59
